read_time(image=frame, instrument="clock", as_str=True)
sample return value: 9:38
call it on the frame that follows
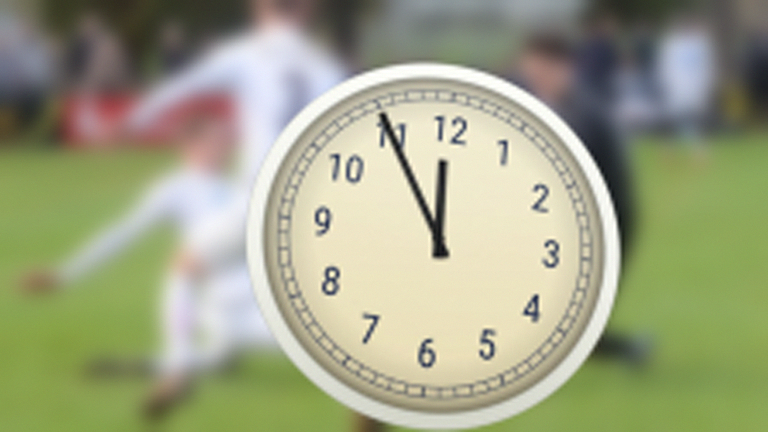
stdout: 11:55
